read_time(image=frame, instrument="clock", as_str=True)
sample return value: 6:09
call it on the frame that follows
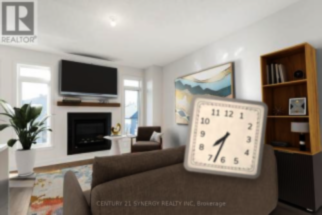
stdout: 7:33
